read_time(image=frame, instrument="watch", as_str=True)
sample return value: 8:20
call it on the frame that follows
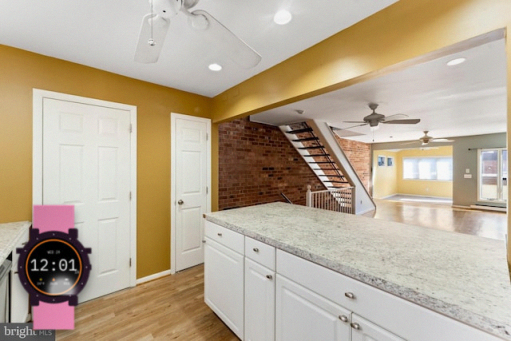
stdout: 12:01
